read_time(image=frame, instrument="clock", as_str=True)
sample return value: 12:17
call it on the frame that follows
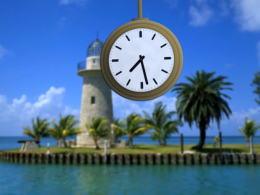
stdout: 7:28
